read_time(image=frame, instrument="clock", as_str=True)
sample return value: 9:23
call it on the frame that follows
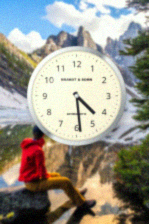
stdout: 4:29
